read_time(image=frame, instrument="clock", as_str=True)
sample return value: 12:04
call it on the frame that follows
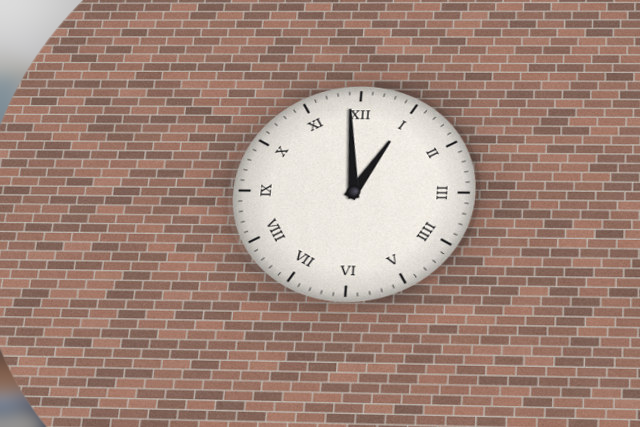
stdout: 12:59
